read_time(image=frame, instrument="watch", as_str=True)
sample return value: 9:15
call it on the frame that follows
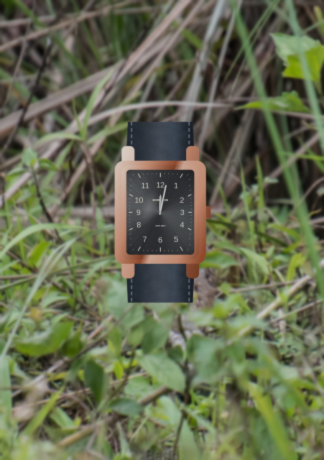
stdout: 12:02
